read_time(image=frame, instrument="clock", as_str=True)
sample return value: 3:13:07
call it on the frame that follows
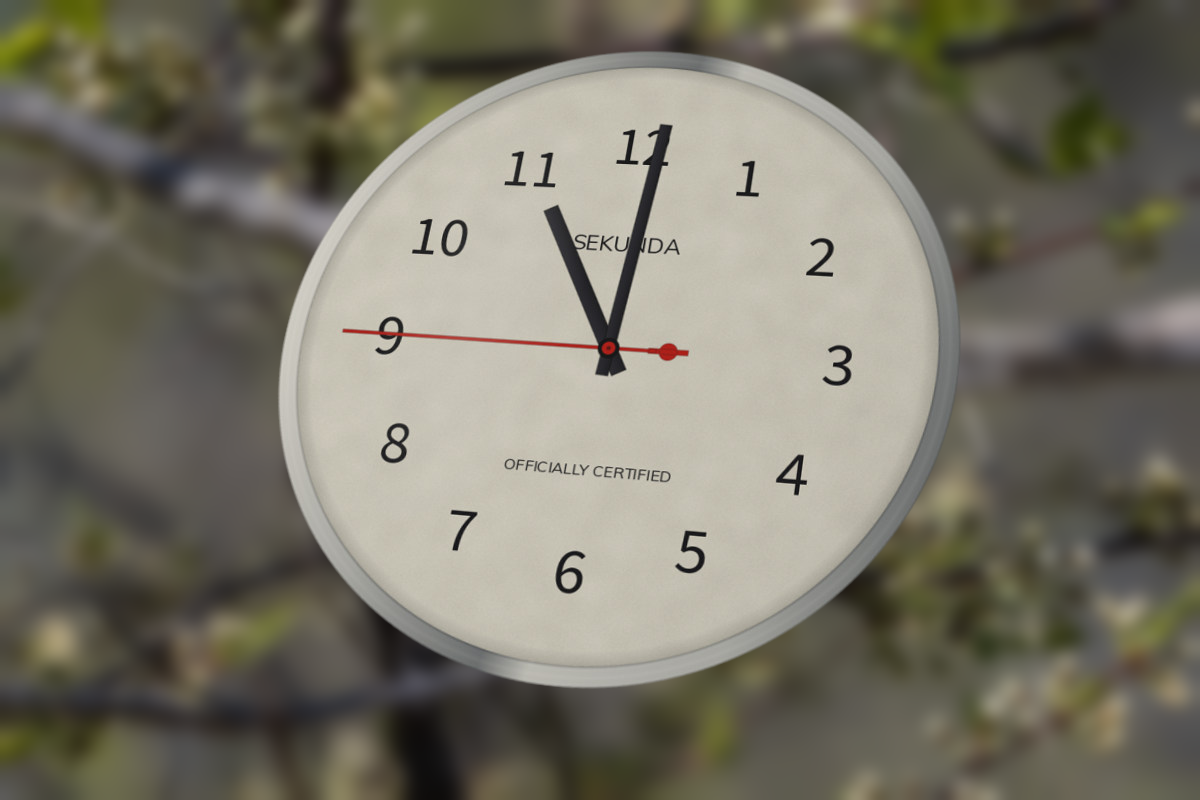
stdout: 11:00:45
